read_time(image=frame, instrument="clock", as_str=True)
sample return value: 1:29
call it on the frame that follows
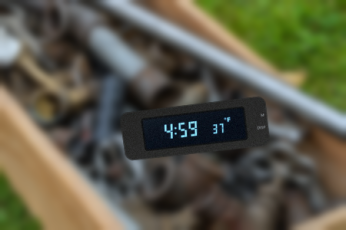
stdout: 4:59
